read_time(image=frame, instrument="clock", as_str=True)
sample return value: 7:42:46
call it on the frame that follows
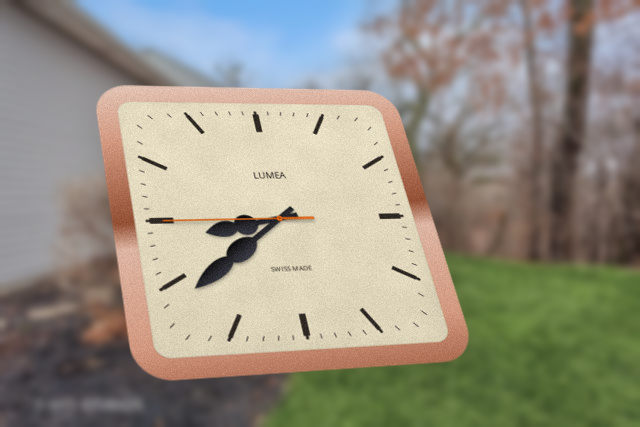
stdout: 8:38:45
